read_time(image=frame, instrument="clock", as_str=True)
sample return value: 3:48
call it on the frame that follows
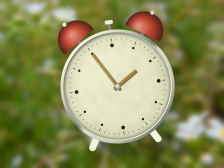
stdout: 1:55
